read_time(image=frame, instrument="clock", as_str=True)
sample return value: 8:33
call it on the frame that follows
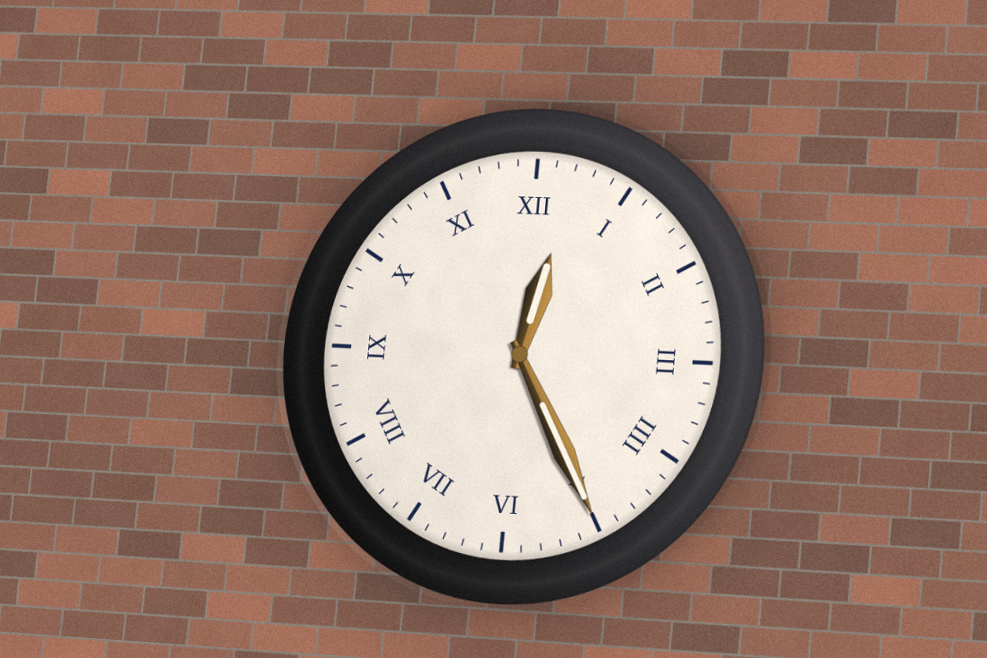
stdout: 12:25
